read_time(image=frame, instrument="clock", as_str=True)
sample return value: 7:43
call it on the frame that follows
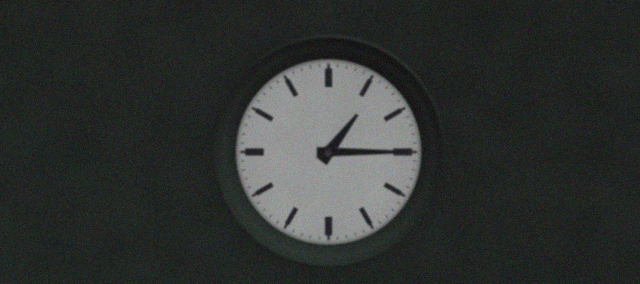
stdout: 1:15
